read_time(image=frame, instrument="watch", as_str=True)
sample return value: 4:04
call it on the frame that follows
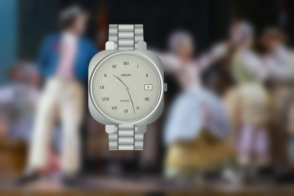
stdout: 10:27
